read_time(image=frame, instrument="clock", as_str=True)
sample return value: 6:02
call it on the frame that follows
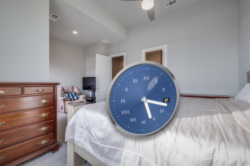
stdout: 5:17
